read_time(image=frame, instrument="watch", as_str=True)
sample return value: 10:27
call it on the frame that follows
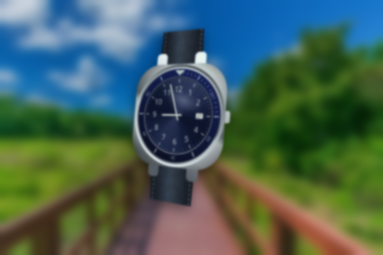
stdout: 8:57
